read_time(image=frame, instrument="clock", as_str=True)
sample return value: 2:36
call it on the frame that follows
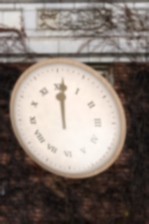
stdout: 12:01
